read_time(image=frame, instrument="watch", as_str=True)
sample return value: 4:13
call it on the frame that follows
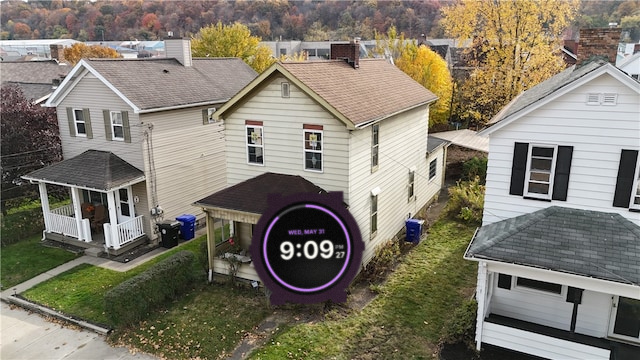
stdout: 9:09
